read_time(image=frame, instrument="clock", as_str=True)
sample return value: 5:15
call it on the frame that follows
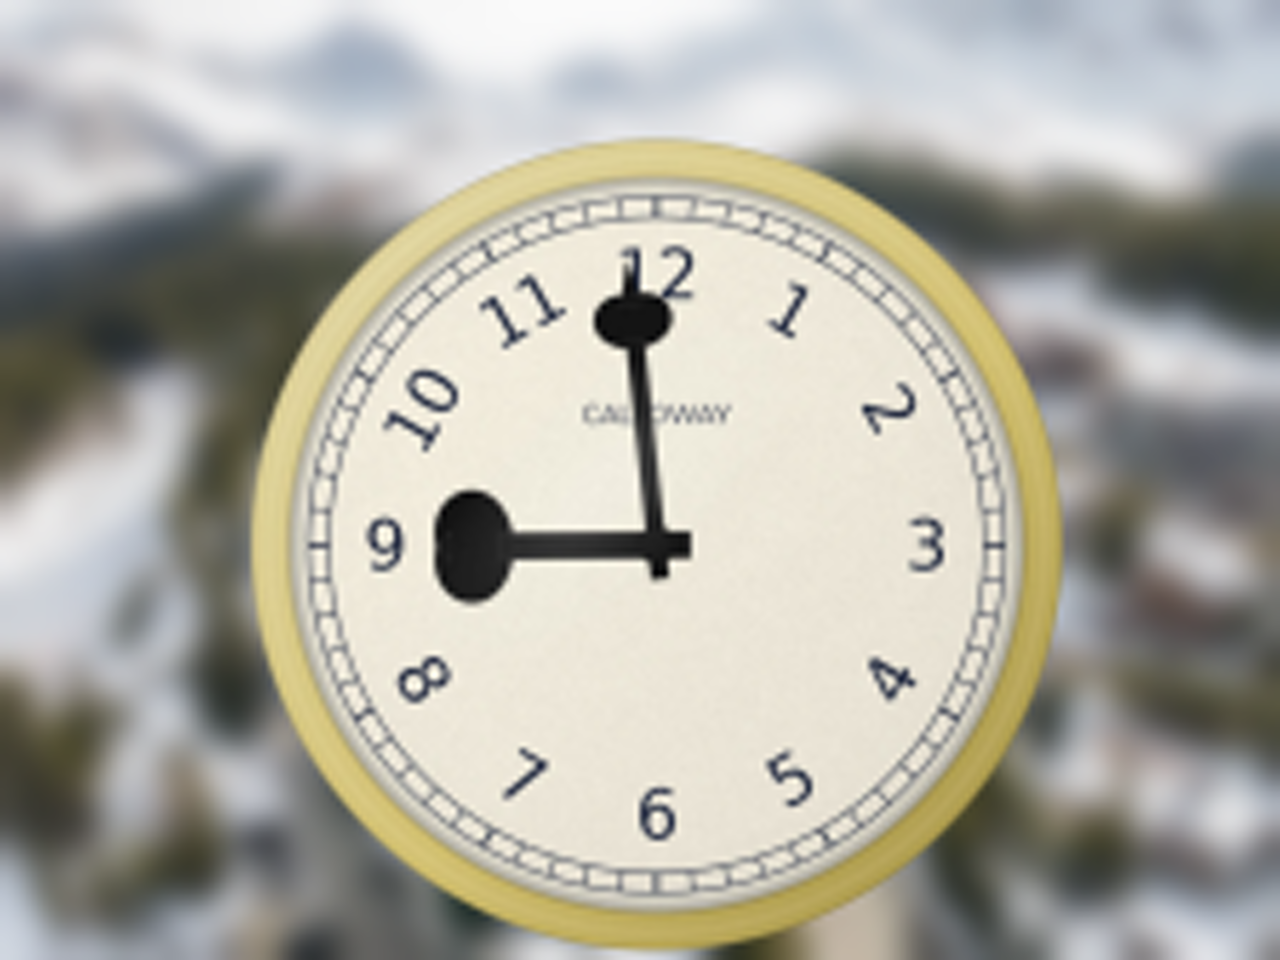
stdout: 8:59
